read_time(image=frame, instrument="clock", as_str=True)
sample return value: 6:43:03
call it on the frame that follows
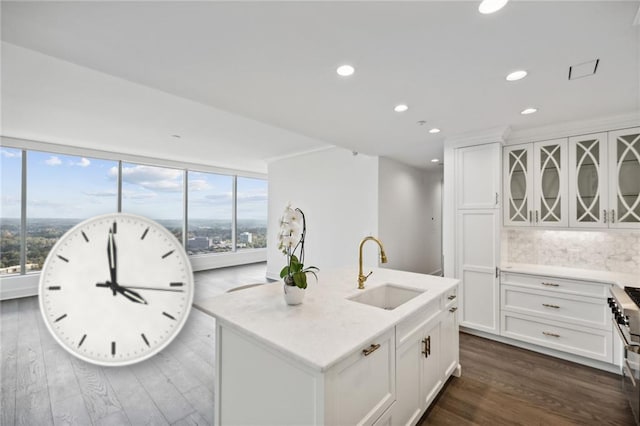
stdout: 3:59:16
